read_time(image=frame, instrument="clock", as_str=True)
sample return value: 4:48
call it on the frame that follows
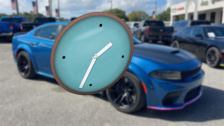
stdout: 1:33
